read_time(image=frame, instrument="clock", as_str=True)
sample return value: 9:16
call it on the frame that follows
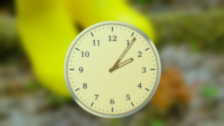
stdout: 2:06
